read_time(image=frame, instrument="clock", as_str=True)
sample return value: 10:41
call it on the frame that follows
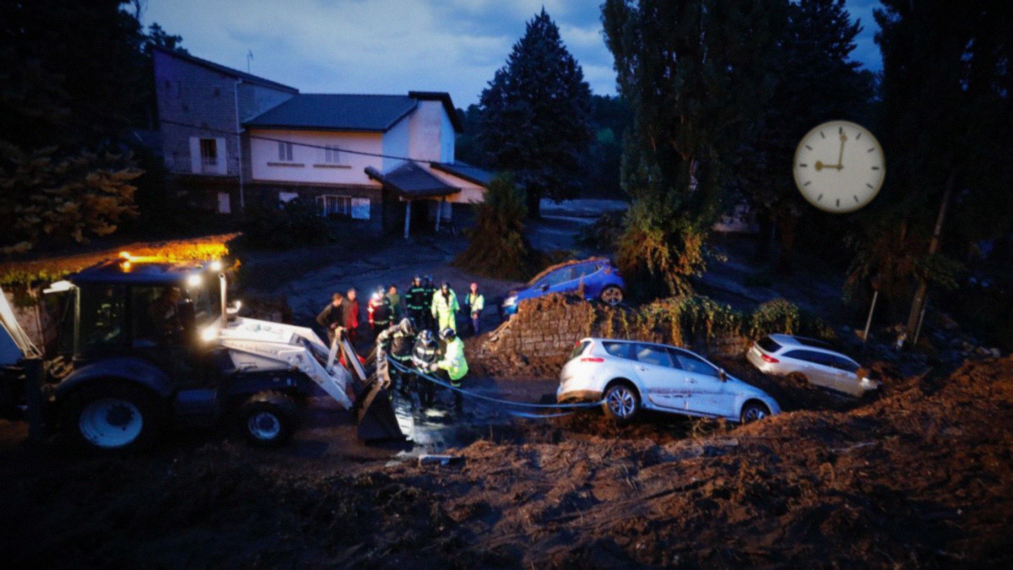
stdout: 9:01
